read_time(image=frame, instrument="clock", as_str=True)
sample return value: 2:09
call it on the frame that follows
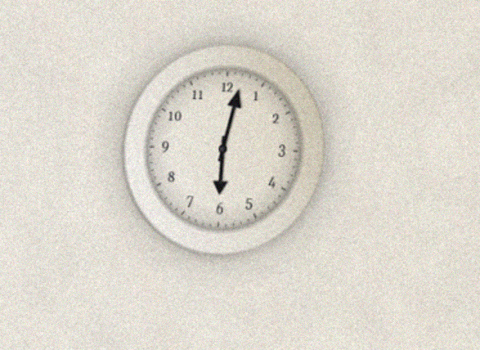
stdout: 6:02
